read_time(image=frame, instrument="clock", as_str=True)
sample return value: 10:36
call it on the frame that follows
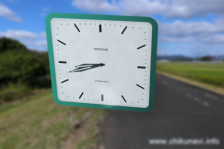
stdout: 8:42
